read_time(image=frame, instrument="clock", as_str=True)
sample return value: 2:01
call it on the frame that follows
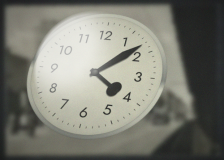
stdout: 4:08
